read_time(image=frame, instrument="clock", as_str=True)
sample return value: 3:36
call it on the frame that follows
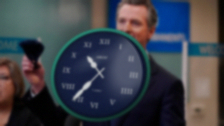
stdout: 10:36
